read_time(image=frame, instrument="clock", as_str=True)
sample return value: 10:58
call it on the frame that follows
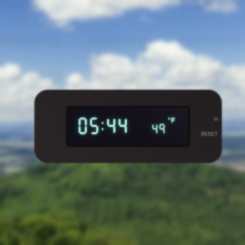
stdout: 5:44
